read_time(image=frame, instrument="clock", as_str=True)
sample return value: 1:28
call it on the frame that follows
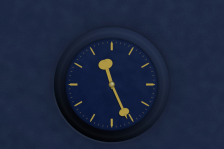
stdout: 11:26
